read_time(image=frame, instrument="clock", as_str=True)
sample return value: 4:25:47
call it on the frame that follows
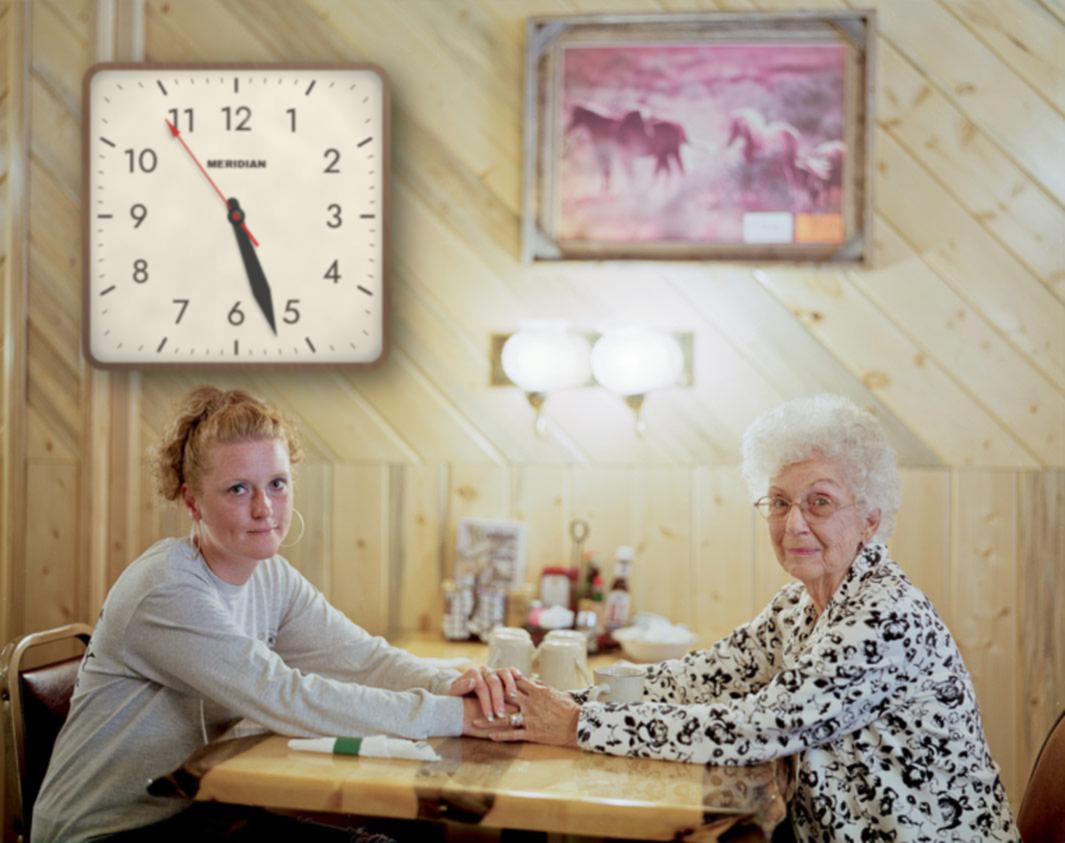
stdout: 5:26:54
